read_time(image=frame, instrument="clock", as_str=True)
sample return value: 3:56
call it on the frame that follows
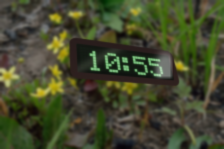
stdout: 10:55
